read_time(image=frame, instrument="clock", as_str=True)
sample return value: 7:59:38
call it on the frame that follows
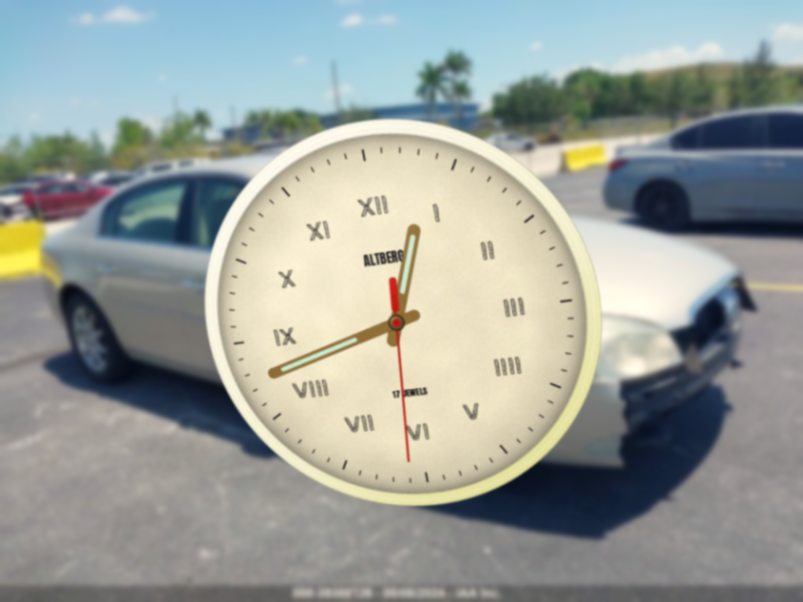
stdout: 12:42:31
